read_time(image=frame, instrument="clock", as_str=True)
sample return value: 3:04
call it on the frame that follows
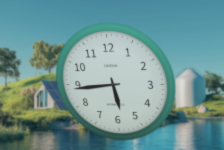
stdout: 5:44
